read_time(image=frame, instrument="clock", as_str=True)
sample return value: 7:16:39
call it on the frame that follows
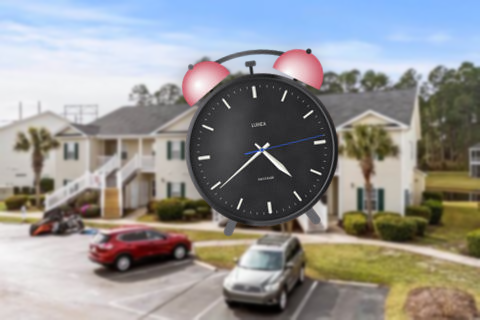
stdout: 4:39:14
